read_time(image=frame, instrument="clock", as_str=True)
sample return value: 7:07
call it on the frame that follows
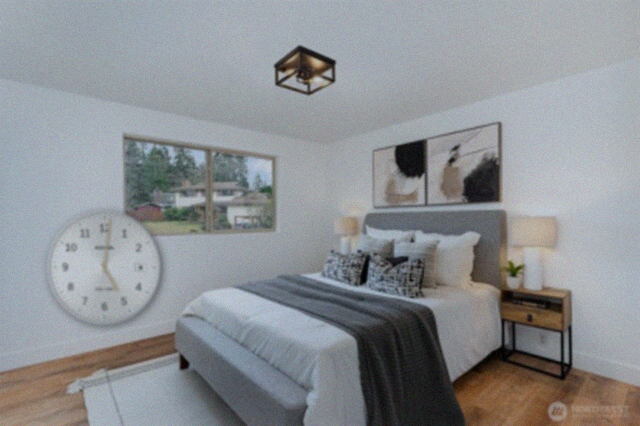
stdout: 5:01
